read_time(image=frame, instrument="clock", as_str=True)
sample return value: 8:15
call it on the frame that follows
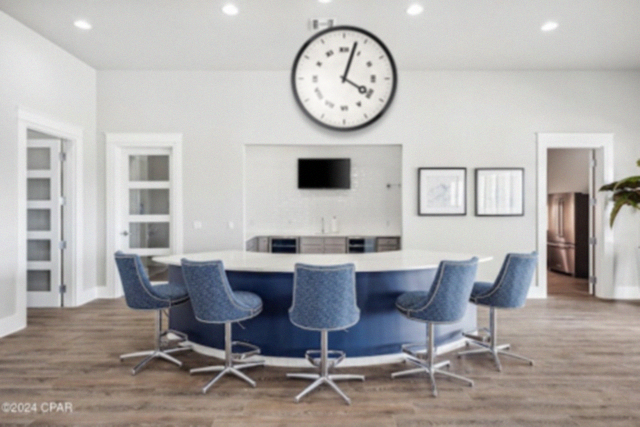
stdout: 4:03
